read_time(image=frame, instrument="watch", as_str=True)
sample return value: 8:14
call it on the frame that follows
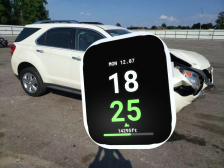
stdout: 18:25
